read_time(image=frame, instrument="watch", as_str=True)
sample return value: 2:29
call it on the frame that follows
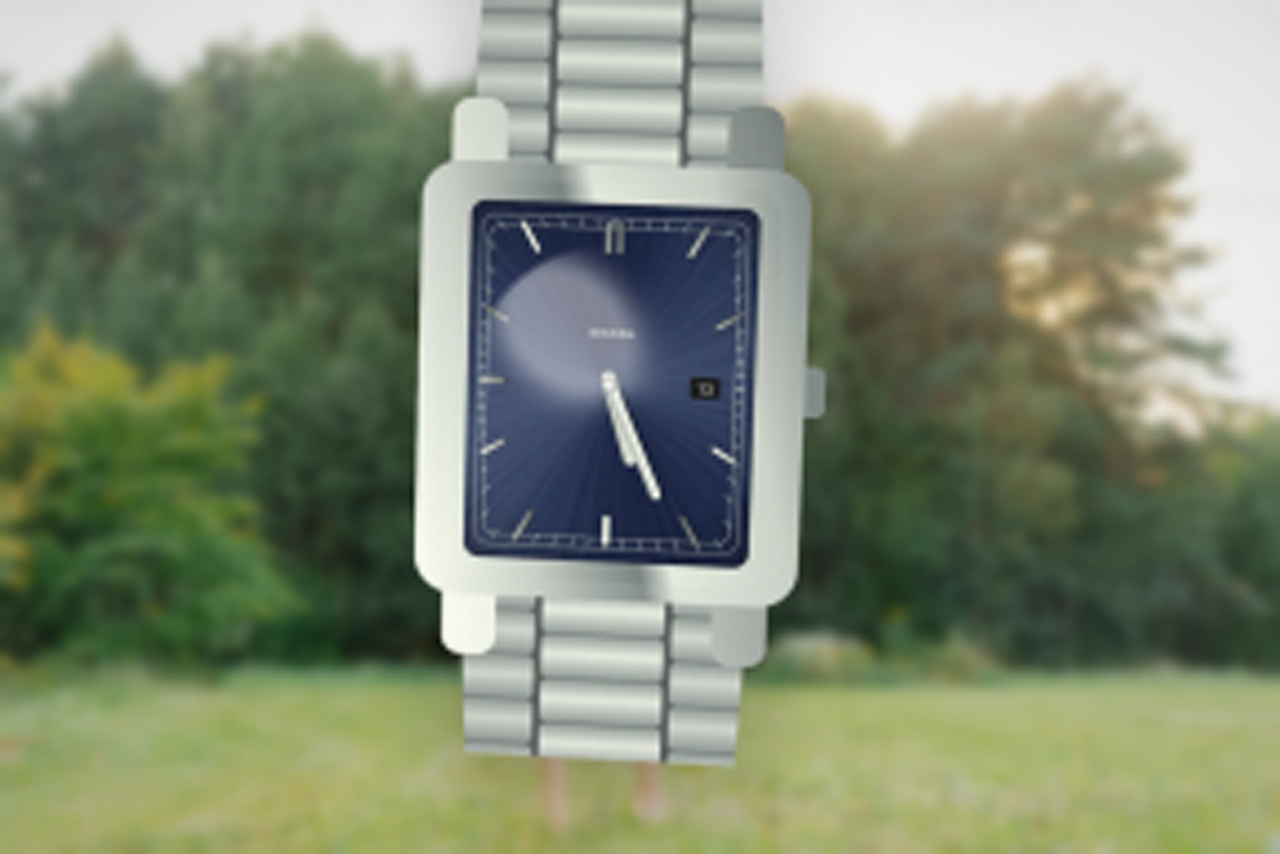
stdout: 5:26
